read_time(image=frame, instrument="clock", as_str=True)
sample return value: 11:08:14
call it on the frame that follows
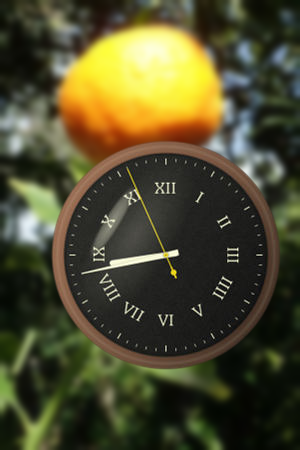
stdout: 8:42:56
